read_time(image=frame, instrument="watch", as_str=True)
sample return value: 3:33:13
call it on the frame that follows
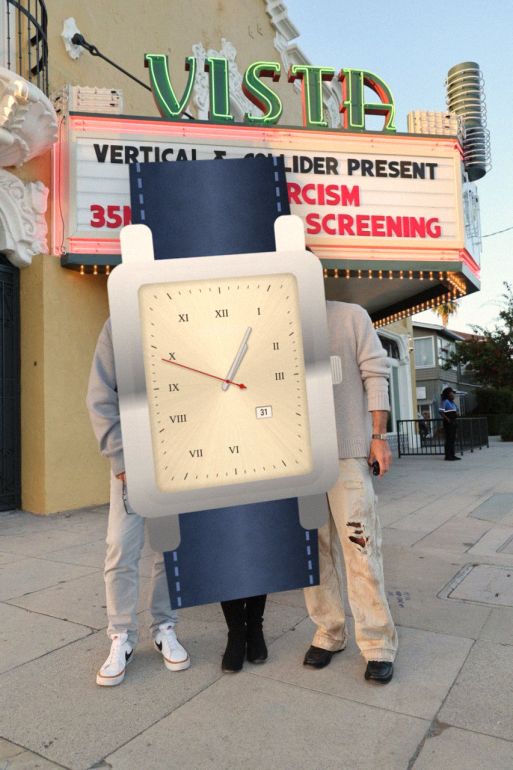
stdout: 1:04:49
